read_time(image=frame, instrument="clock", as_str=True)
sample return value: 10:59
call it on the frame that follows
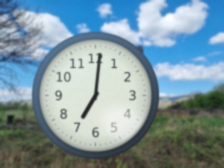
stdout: 7:01
